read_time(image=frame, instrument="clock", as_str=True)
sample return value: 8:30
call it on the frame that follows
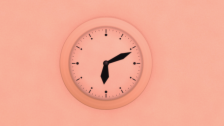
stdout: 6:11
